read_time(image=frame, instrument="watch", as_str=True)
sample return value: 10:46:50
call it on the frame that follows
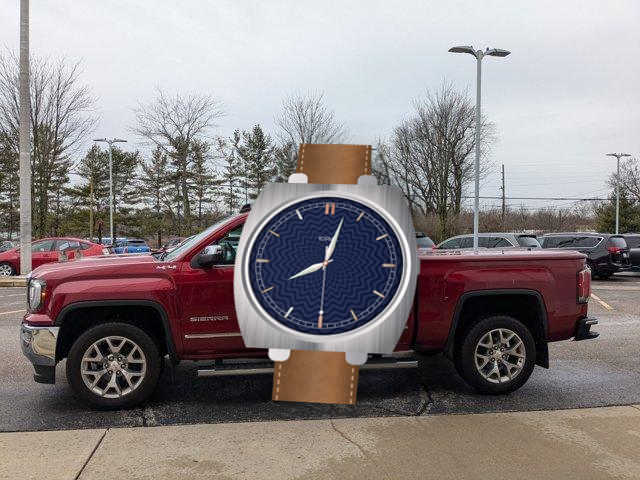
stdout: 8:02:30
